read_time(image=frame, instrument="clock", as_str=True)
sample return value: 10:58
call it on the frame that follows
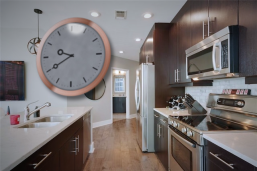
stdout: 9:40
